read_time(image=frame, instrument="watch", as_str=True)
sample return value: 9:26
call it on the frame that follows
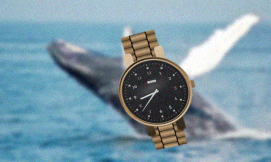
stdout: 8:38
